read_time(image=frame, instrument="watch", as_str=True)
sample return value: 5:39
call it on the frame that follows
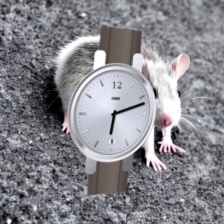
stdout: 6:12
